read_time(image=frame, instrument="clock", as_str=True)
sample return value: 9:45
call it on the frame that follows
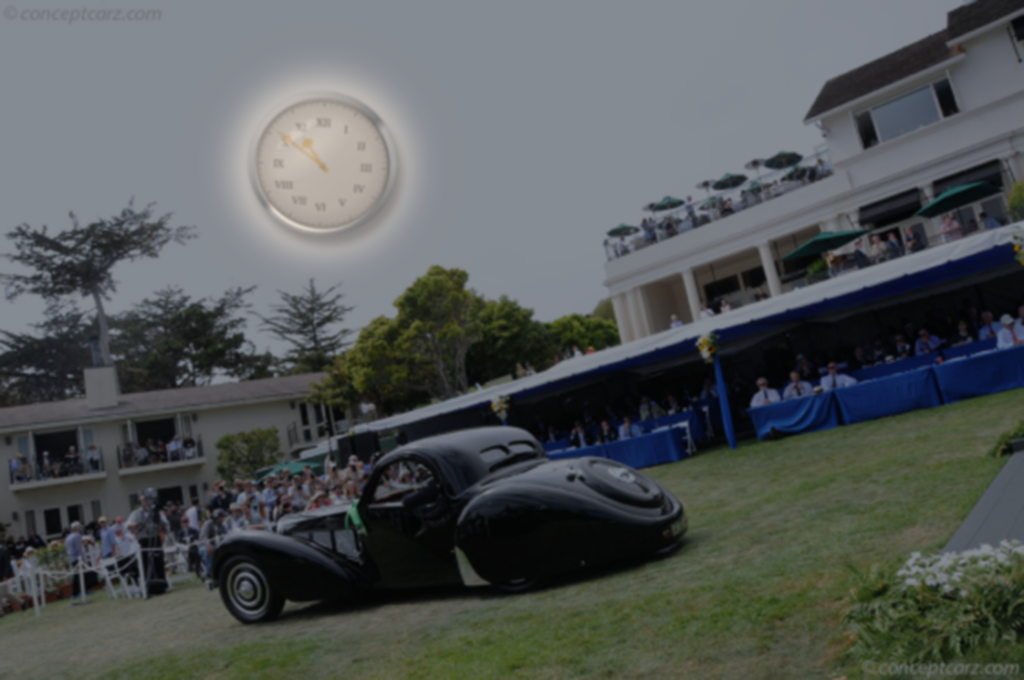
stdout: 10:51
